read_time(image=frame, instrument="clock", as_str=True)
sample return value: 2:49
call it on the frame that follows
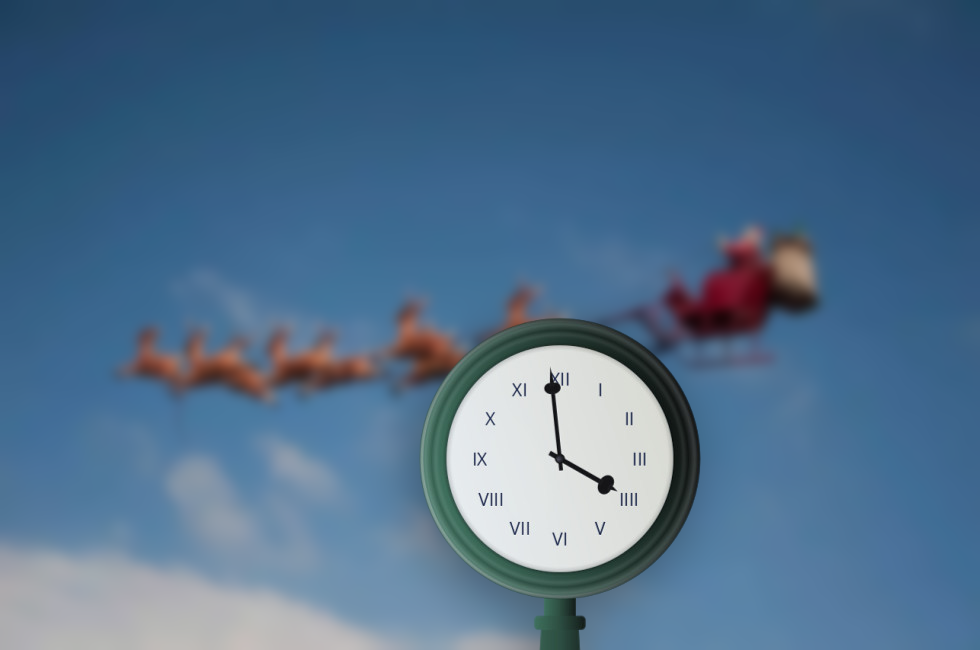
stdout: 3:59
